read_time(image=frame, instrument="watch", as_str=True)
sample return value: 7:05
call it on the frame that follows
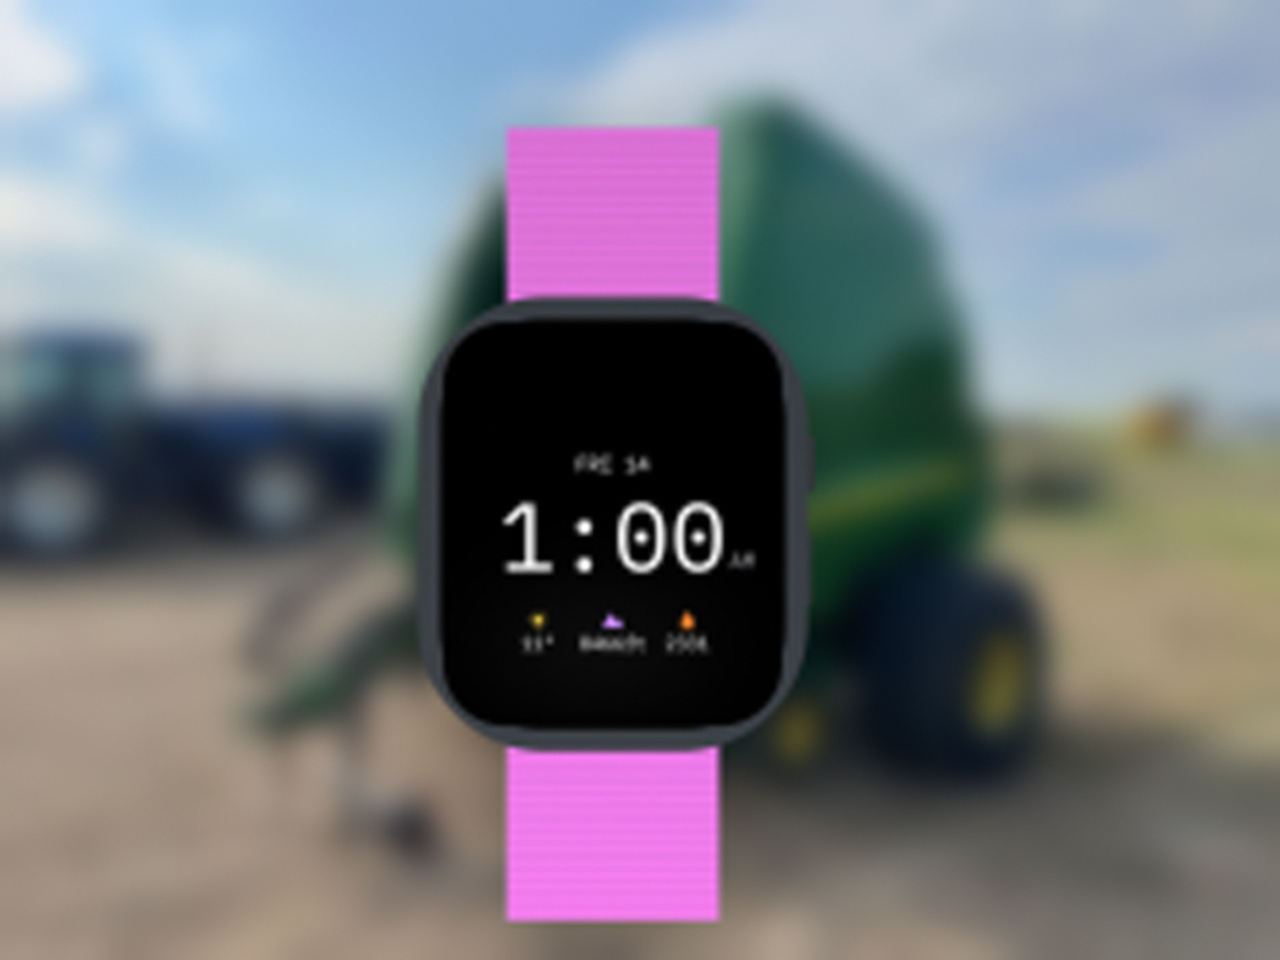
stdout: 1:00
